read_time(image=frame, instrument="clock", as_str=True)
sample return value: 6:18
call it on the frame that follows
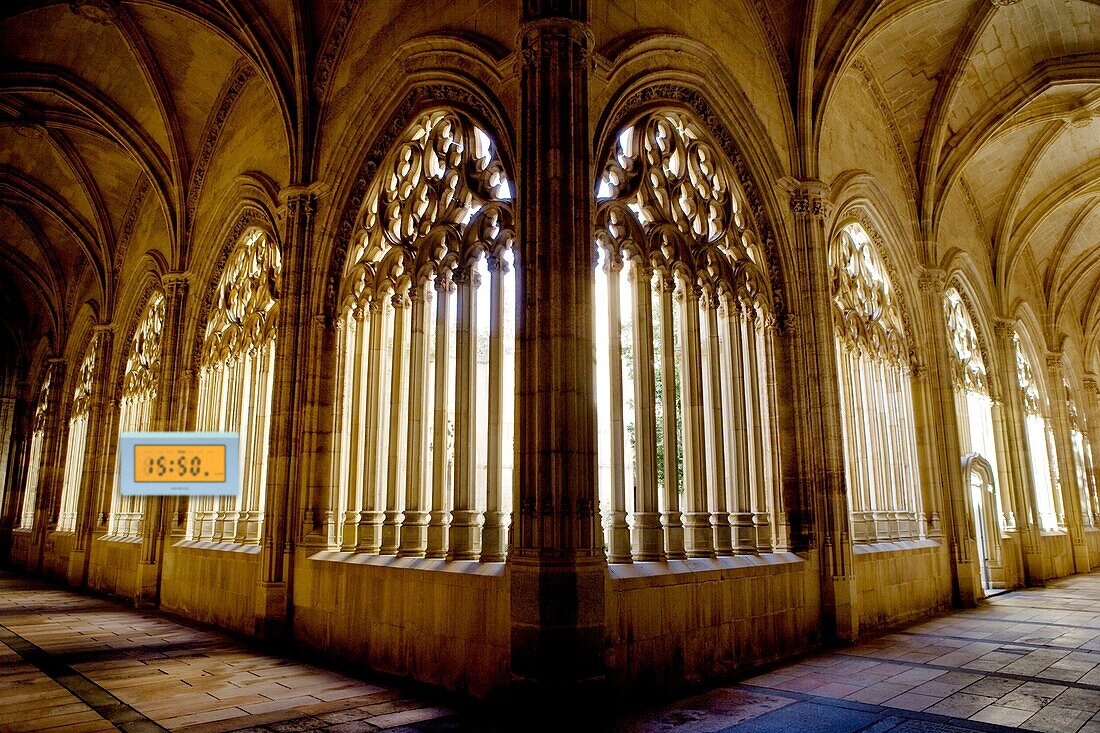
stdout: 15:50
